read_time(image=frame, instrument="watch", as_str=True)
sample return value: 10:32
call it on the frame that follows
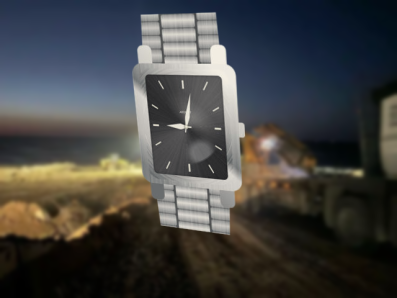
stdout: 9:02
